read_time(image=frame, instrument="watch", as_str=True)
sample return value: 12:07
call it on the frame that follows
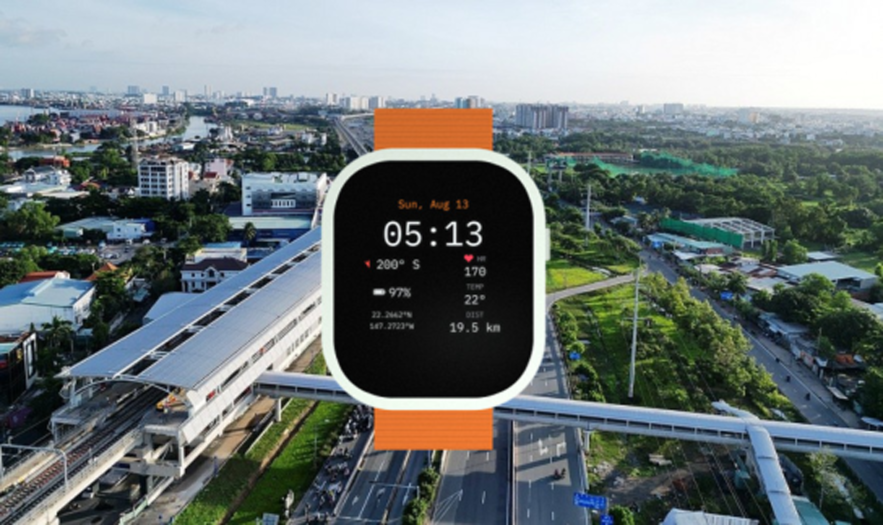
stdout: 5:13
